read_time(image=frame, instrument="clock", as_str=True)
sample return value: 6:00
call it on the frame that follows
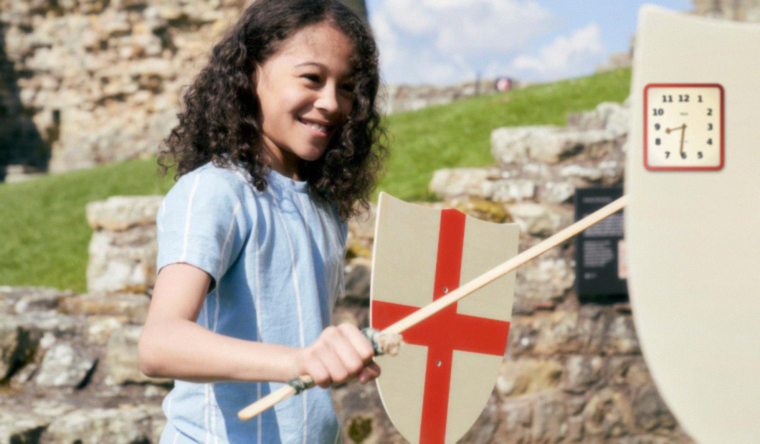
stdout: 8:31
